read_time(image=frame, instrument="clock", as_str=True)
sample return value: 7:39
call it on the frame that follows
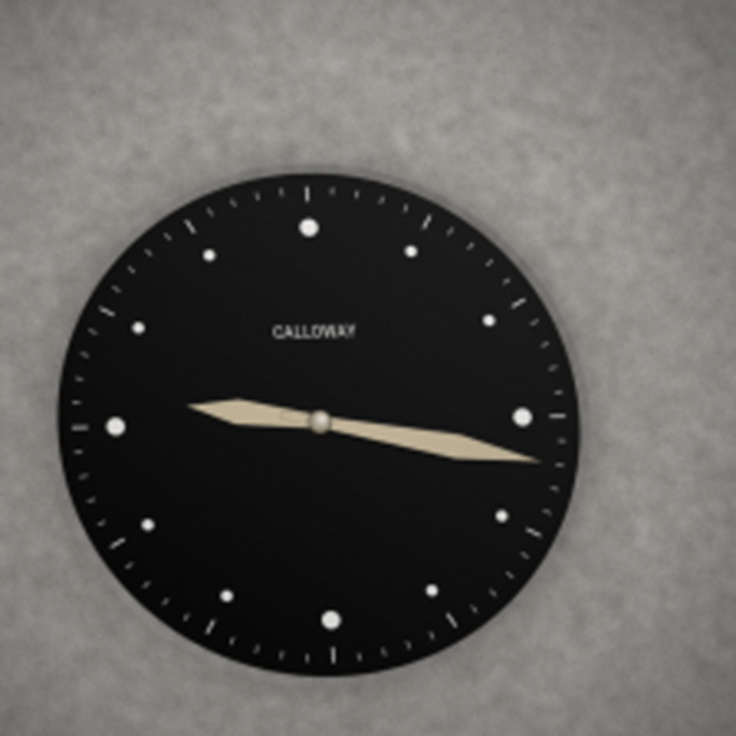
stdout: 9:17
